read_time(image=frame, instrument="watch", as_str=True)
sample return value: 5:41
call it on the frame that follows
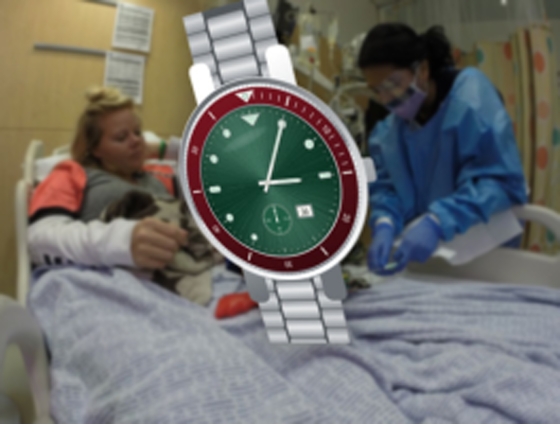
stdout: 3:05
